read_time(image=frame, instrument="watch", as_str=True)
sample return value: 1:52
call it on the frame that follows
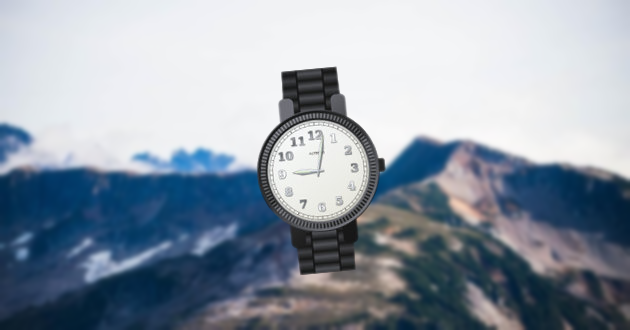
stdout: 9:02
